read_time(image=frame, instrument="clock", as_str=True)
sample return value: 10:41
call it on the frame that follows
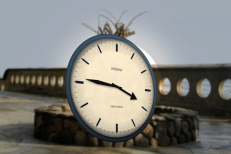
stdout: 3:46
